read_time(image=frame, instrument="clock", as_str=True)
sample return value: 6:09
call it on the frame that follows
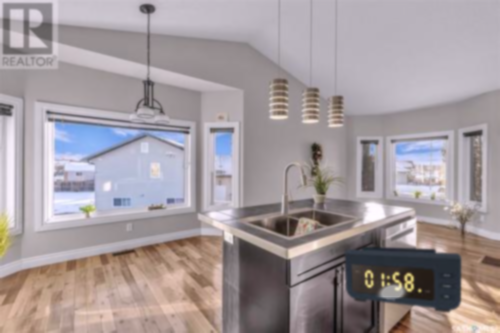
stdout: 1:58
